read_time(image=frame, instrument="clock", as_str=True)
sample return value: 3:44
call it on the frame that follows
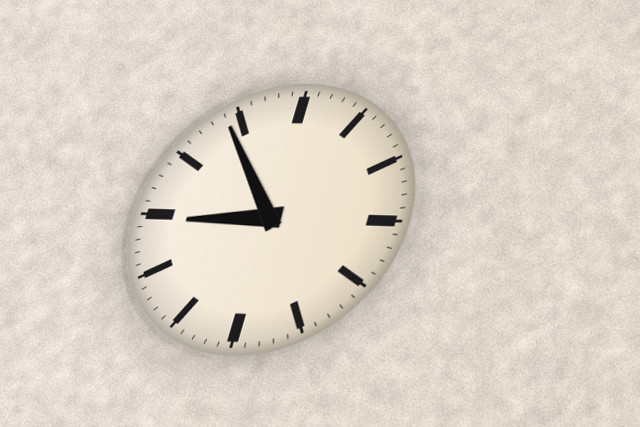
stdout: 8:54
